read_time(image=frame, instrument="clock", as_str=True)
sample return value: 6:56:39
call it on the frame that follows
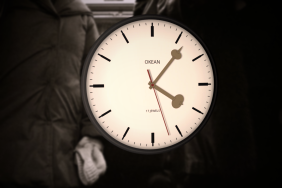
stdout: 4:06:27
